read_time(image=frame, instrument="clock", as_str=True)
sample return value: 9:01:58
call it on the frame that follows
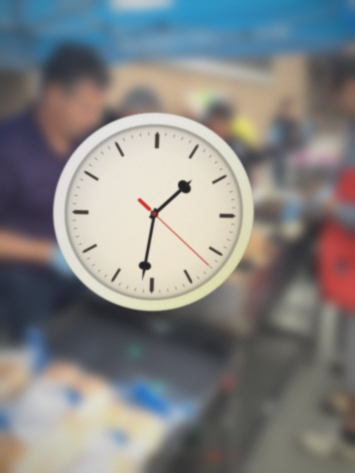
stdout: 1:31:22
